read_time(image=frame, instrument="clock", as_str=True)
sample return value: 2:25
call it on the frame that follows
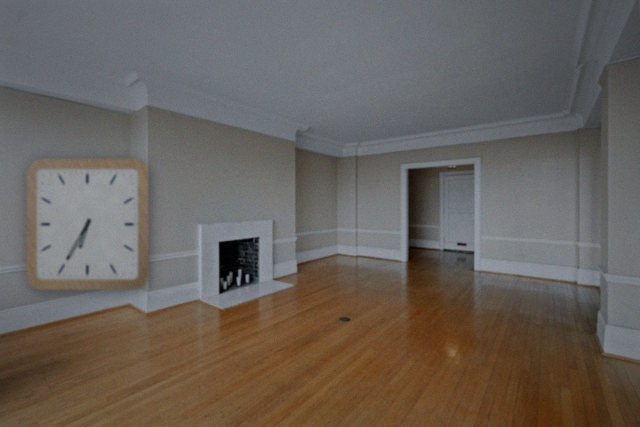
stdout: 6:35
